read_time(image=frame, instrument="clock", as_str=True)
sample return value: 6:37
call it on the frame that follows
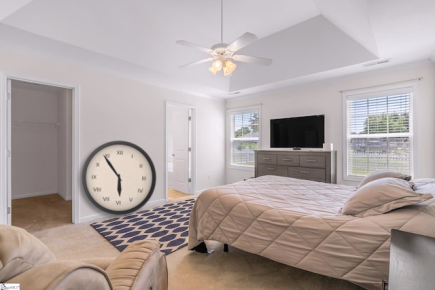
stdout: 5:54
